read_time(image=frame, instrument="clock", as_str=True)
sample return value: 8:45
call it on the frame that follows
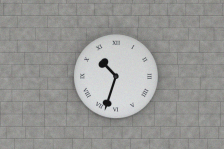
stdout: 10:33
